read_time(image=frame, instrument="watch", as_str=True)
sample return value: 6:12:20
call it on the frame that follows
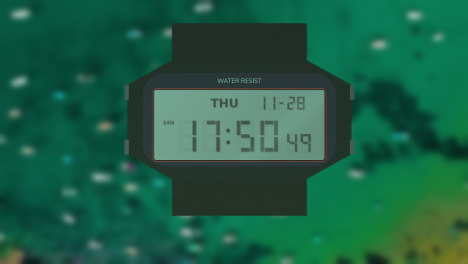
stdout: 17:50:49
